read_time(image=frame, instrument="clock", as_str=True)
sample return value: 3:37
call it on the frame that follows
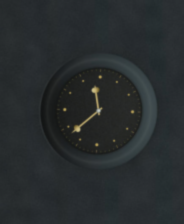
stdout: 11:38
